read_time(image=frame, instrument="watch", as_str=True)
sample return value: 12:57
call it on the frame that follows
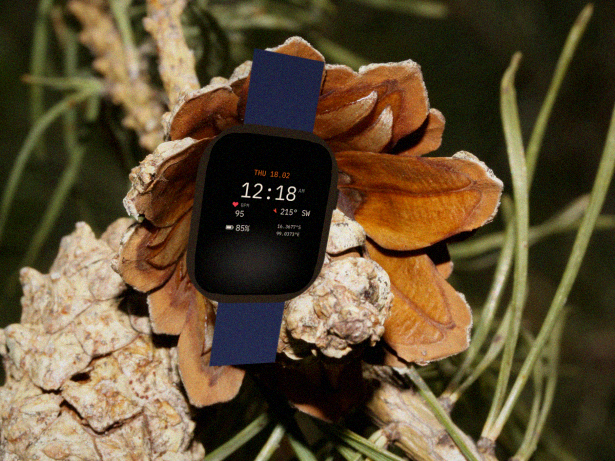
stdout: 12:18
